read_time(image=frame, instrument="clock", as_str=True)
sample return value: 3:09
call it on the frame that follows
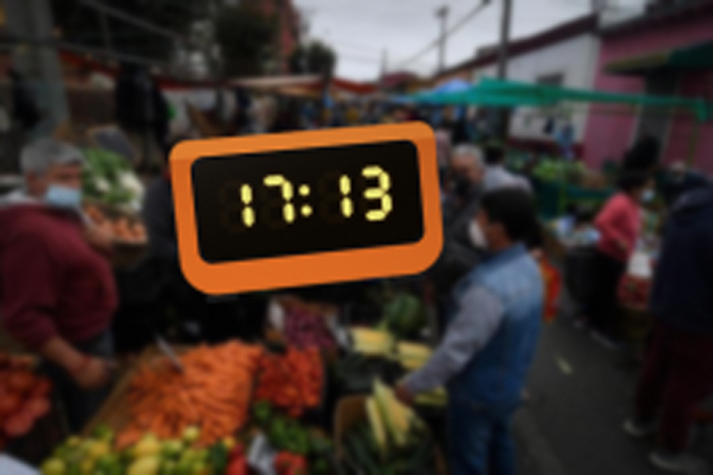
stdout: 17:13
